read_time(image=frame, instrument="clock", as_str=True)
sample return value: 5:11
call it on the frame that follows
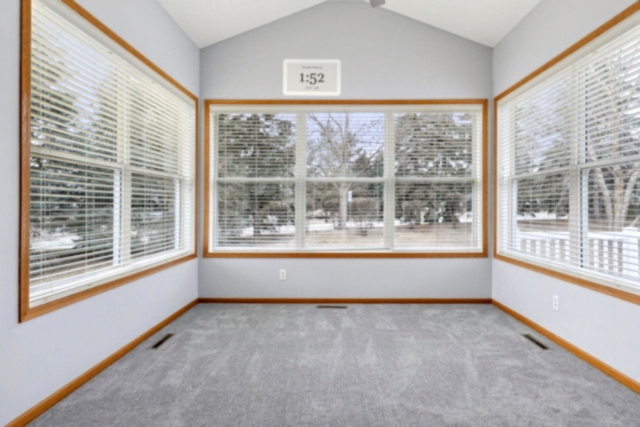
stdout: 1:52
